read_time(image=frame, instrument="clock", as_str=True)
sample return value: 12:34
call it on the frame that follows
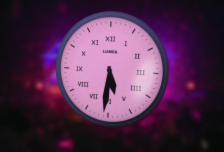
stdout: 5:31
